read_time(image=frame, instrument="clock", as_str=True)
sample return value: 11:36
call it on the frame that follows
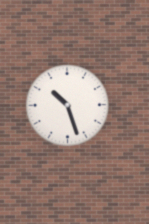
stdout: 10:27
